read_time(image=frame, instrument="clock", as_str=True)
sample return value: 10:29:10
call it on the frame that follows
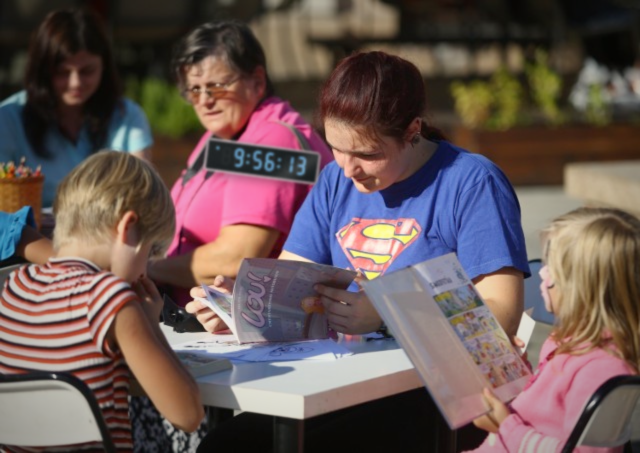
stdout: 9:56:13
